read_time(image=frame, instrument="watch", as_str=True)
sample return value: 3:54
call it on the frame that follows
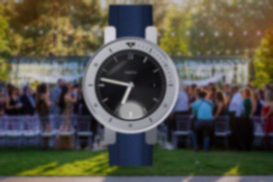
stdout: 6:47
